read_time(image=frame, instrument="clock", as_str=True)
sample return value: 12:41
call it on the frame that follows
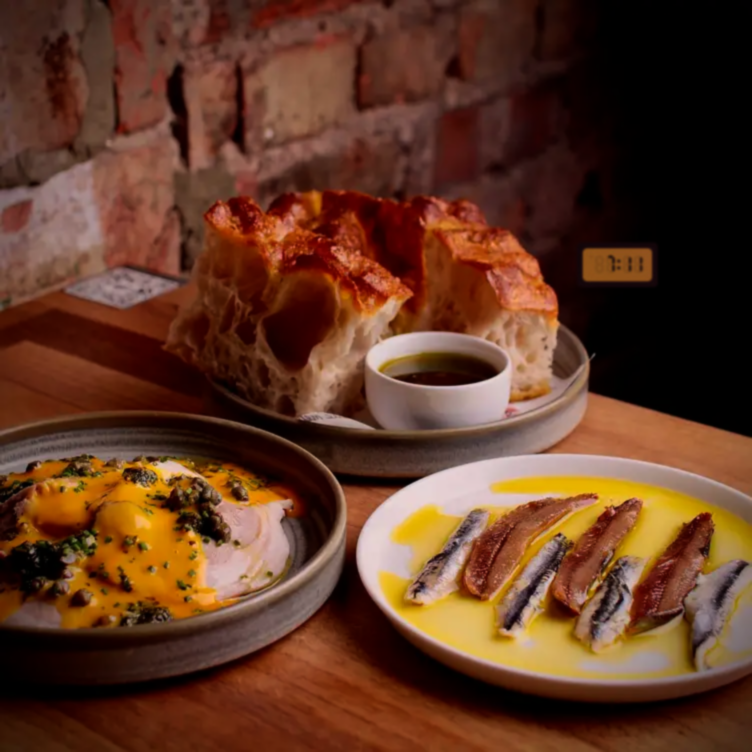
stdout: 7:11
